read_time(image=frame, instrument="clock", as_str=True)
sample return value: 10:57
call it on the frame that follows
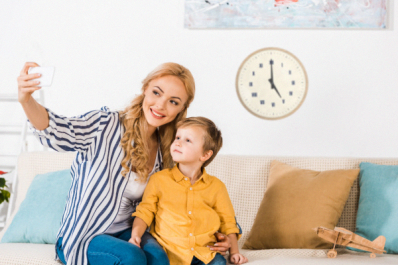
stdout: 5:00
